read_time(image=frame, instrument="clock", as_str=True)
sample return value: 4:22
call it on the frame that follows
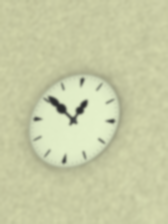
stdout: 12:51
